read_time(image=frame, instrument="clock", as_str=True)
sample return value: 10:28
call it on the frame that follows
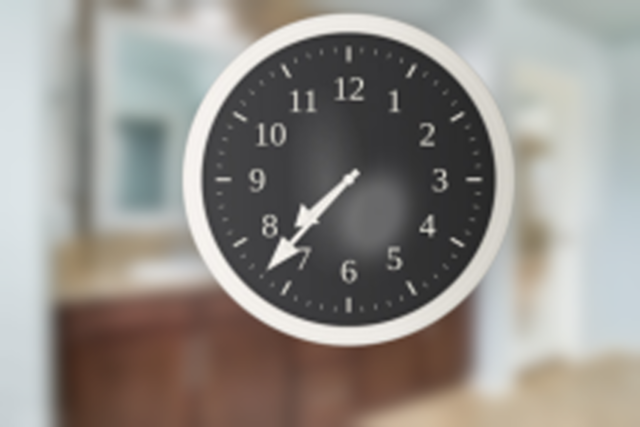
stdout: 7:37
